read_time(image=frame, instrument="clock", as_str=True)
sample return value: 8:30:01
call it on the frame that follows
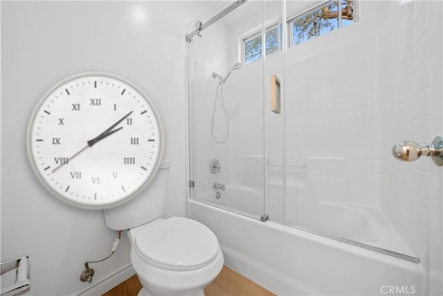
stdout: 2:08:39
